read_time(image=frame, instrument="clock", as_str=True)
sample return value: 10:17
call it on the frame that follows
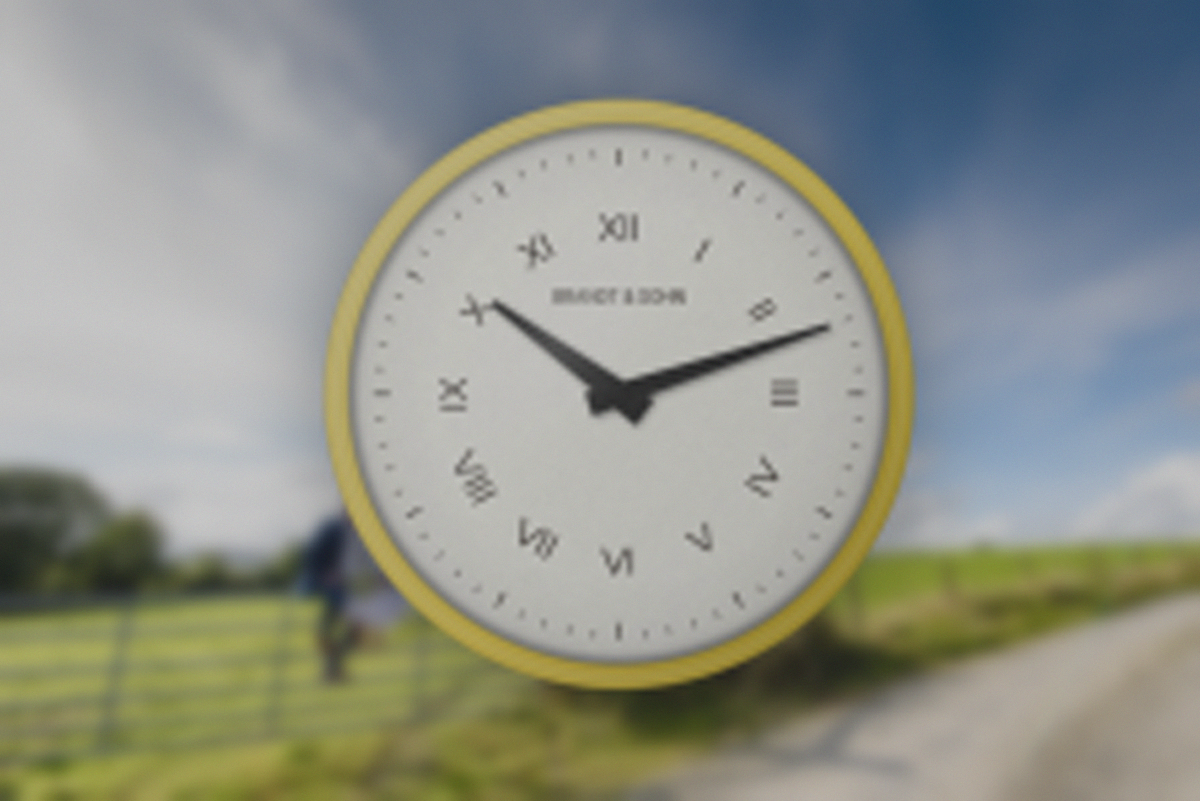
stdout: 10:12
